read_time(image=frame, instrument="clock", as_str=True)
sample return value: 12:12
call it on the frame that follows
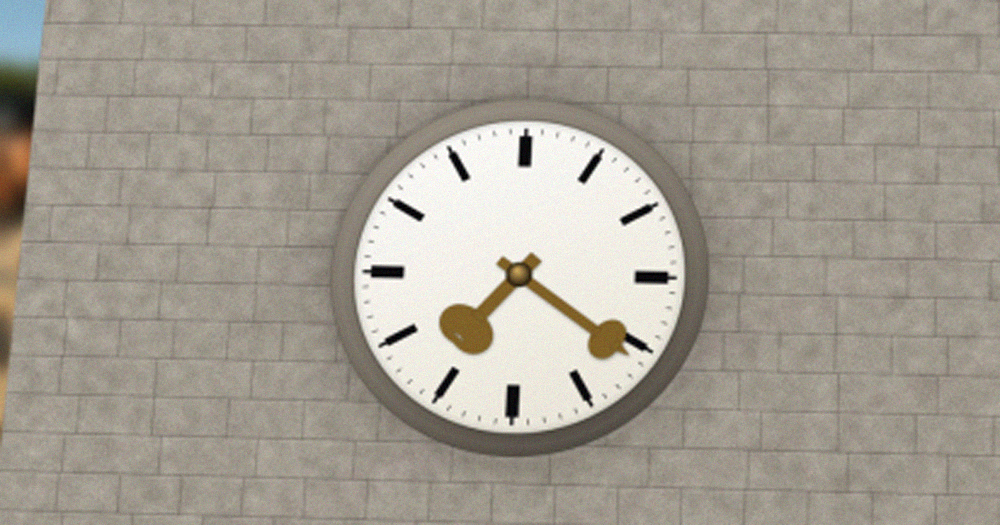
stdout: 7:21
